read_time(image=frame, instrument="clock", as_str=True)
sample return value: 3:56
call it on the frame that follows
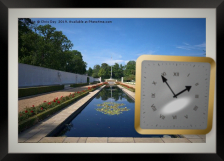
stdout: 1:54
